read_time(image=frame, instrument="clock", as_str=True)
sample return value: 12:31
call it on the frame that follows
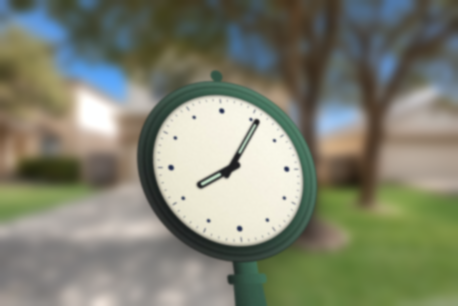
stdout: 8:06
